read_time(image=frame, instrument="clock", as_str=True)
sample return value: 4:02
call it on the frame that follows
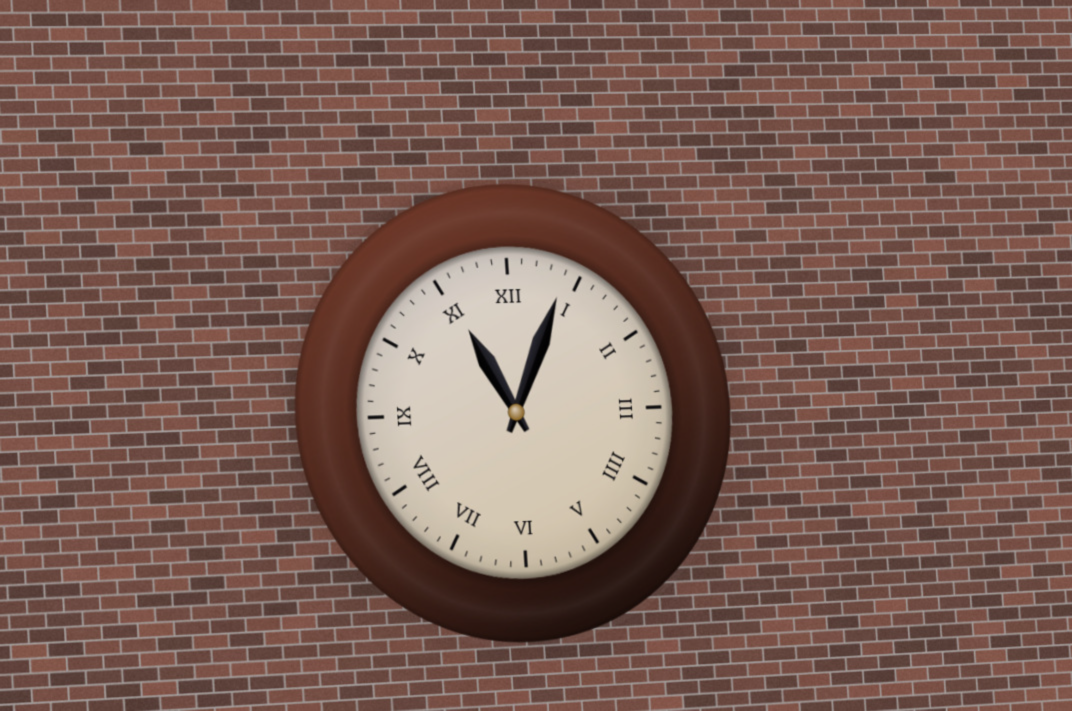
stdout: 11:04
